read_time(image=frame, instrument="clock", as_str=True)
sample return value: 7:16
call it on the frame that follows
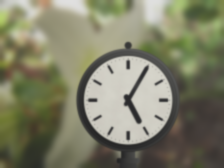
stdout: 5:05
